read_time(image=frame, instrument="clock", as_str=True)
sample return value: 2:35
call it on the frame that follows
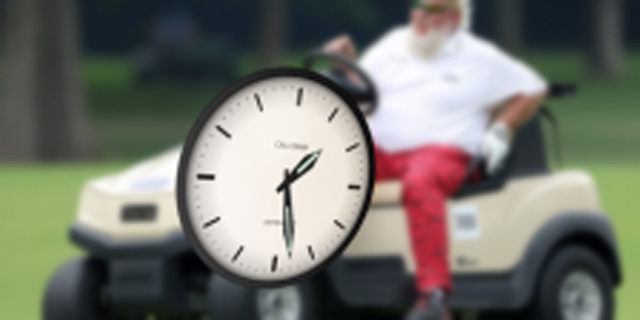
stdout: 1:28
